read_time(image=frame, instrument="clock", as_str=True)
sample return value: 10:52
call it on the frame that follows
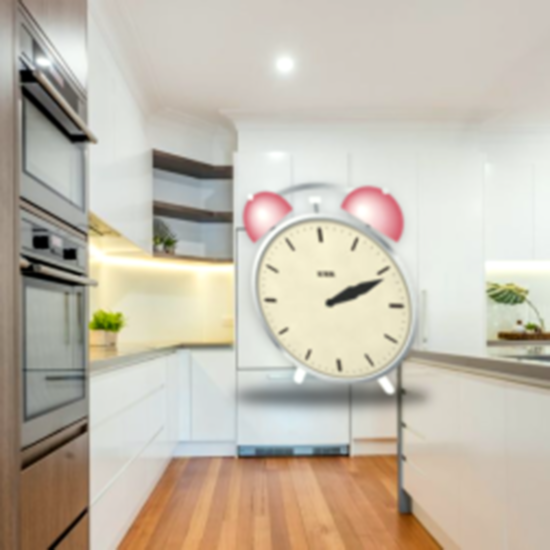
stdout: 2:11
